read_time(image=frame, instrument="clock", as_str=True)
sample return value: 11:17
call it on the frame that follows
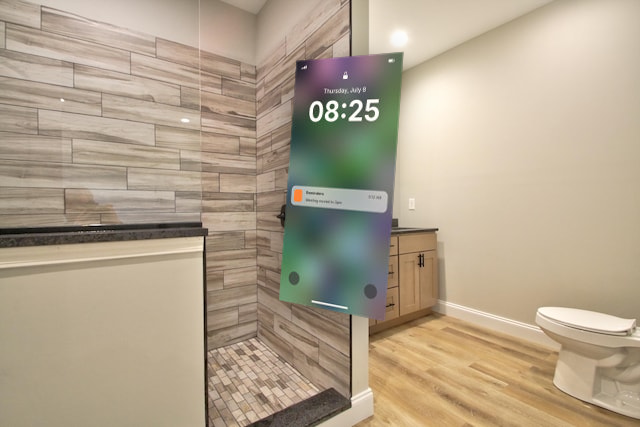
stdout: 8:25
